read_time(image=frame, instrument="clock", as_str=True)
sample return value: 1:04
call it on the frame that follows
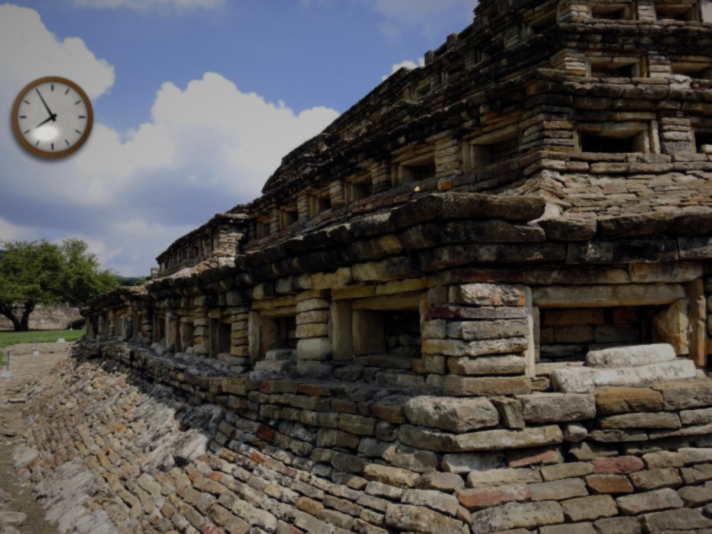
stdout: 7:55
